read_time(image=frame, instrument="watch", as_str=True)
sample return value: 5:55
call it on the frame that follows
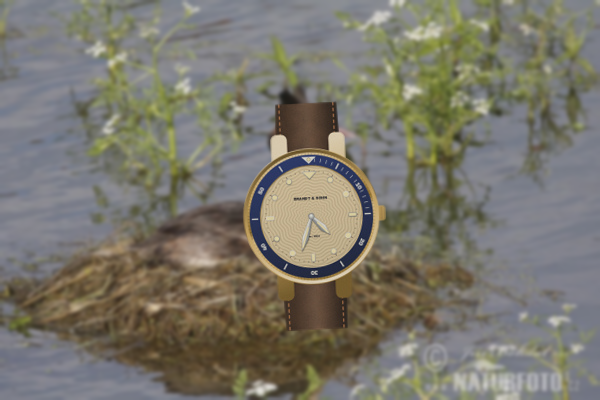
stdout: 4:33
